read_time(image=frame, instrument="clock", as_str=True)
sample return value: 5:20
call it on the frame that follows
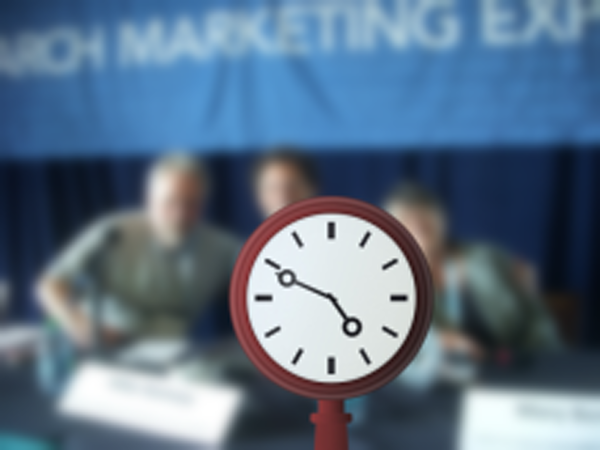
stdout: 4:49
